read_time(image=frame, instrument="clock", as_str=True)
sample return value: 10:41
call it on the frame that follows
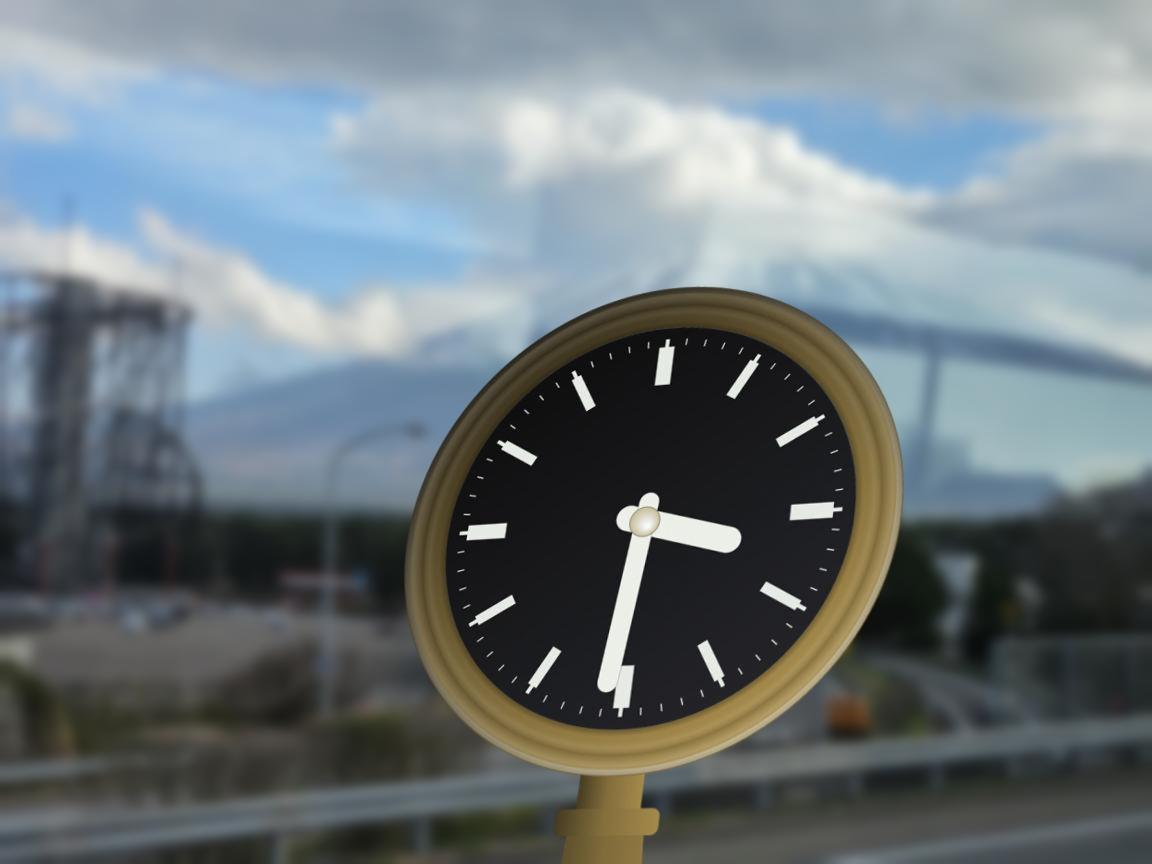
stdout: 3:31
